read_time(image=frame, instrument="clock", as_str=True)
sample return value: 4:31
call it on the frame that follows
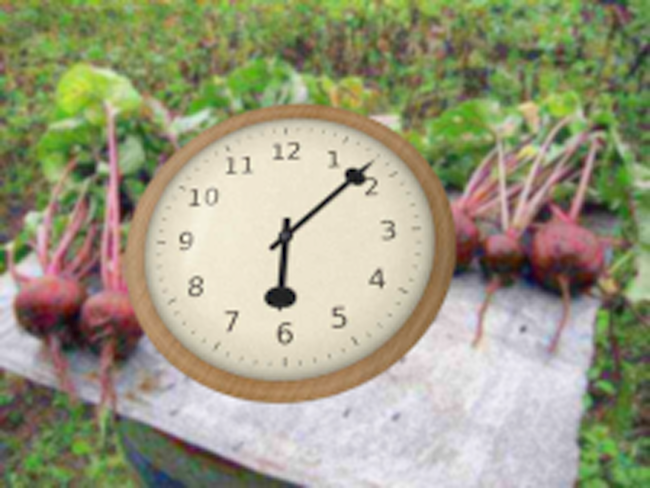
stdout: 6:08
